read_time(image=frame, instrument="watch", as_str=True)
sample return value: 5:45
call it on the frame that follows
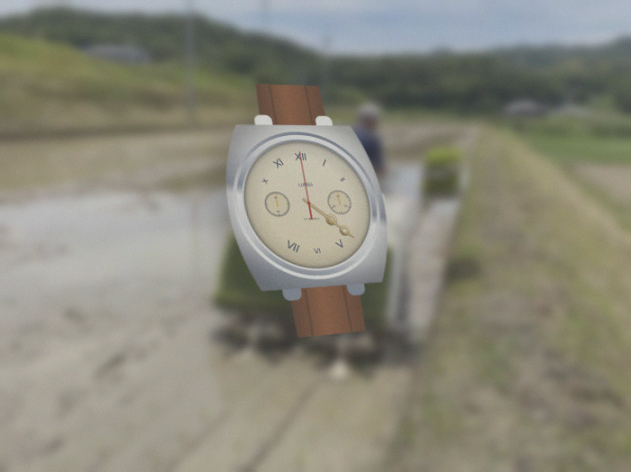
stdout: 4:22
